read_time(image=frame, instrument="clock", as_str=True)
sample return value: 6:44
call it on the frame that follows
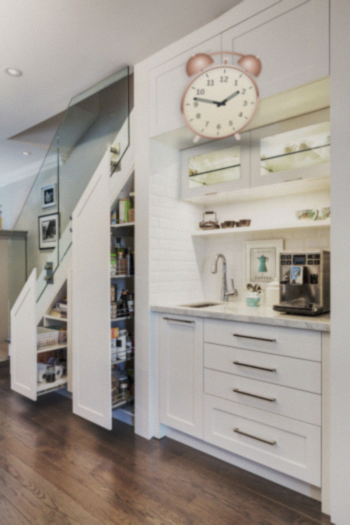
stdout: 1:47
